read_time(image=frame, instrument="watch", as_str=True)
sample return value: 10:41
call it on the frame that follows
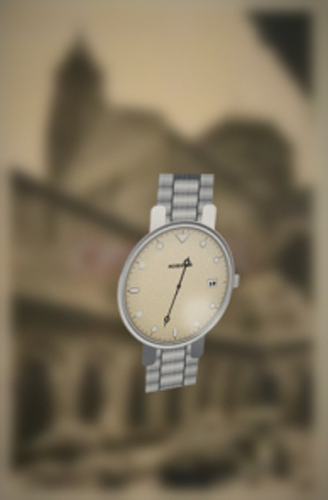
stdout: 12:33
